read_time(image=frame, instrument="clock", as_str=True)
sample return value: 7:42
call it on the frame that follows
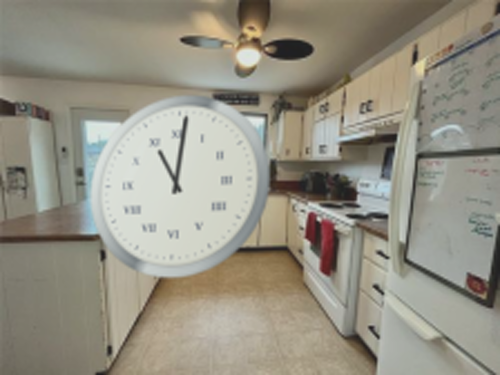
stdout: 11:01
